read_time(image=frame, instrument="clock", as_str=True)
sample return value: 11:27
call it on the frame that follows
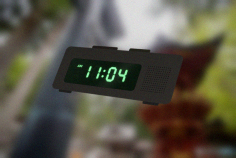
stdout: 11:04
